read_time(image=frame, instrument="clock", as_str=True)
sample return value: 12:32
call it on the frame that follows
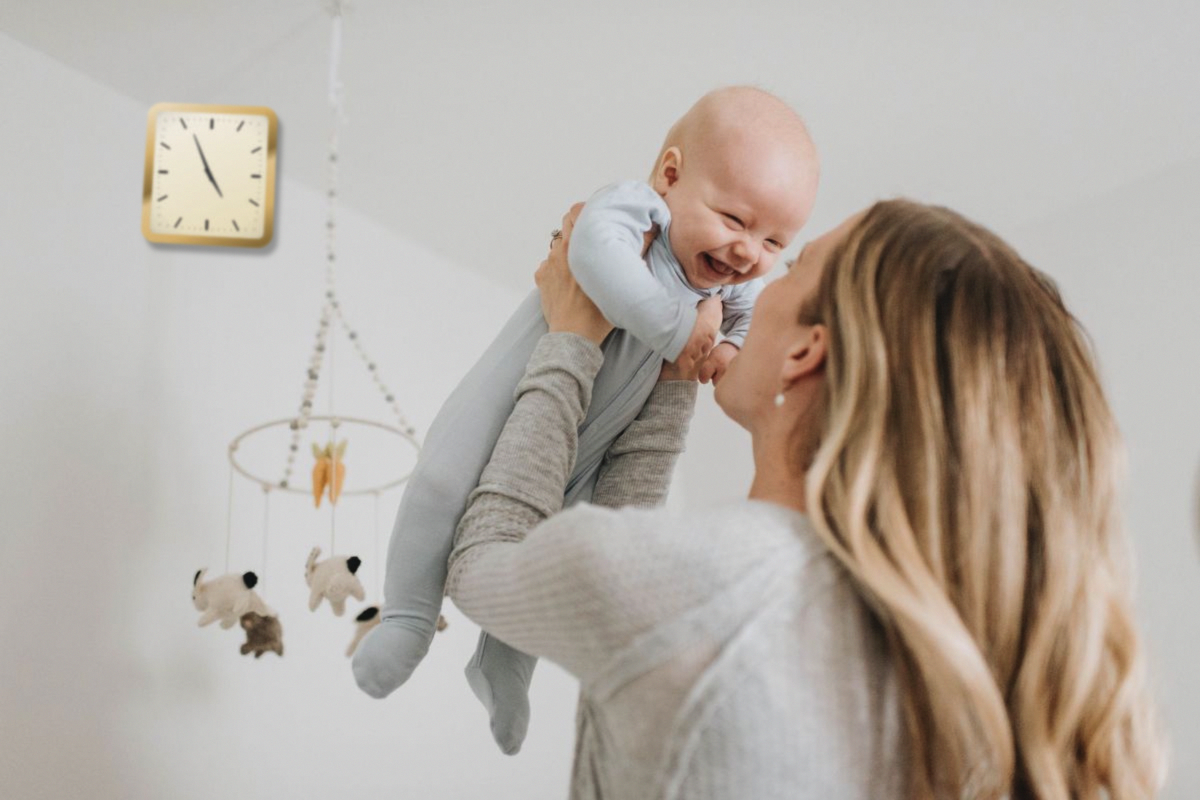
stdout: 4:56
